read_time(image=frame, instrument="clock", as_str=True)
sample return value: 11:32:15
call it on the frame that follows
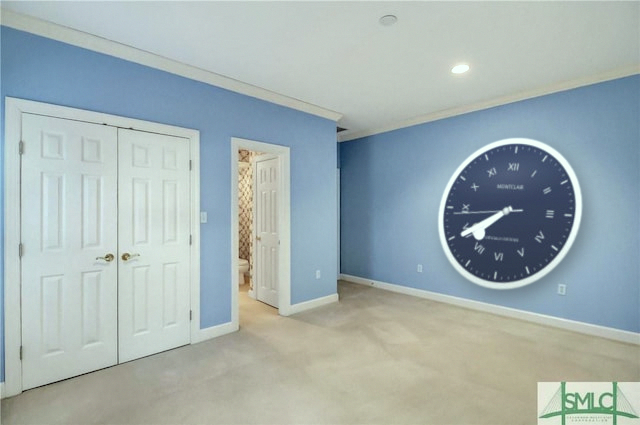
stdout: 7:39:44
